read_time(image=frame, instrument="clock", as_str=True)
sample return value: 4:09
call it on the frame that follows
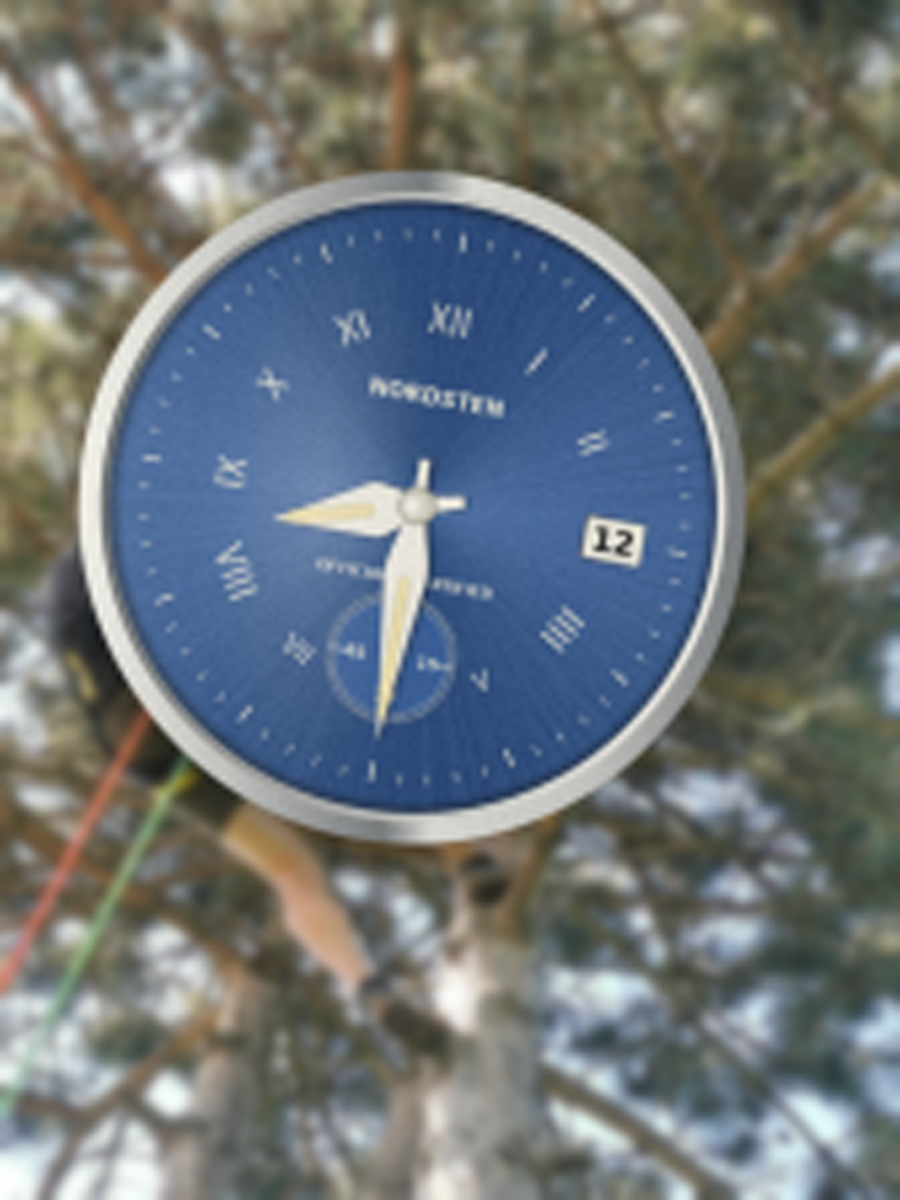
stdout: 8:30
